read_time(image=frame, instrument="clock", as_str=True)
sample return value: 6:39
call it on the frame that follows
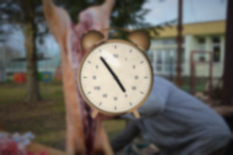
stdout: 4:54
